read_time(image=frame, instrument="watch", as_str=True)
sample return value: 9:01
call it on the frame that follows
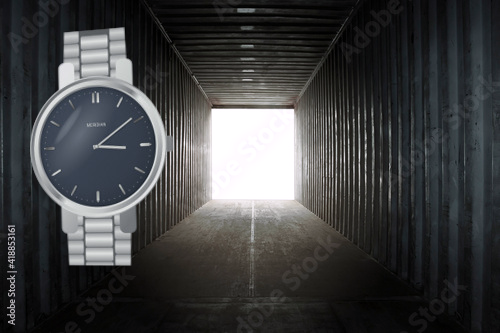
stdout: 3:09
